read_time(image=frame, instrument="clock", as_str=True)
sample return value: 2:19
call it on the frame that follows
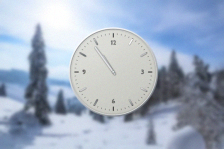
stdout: 10:54
